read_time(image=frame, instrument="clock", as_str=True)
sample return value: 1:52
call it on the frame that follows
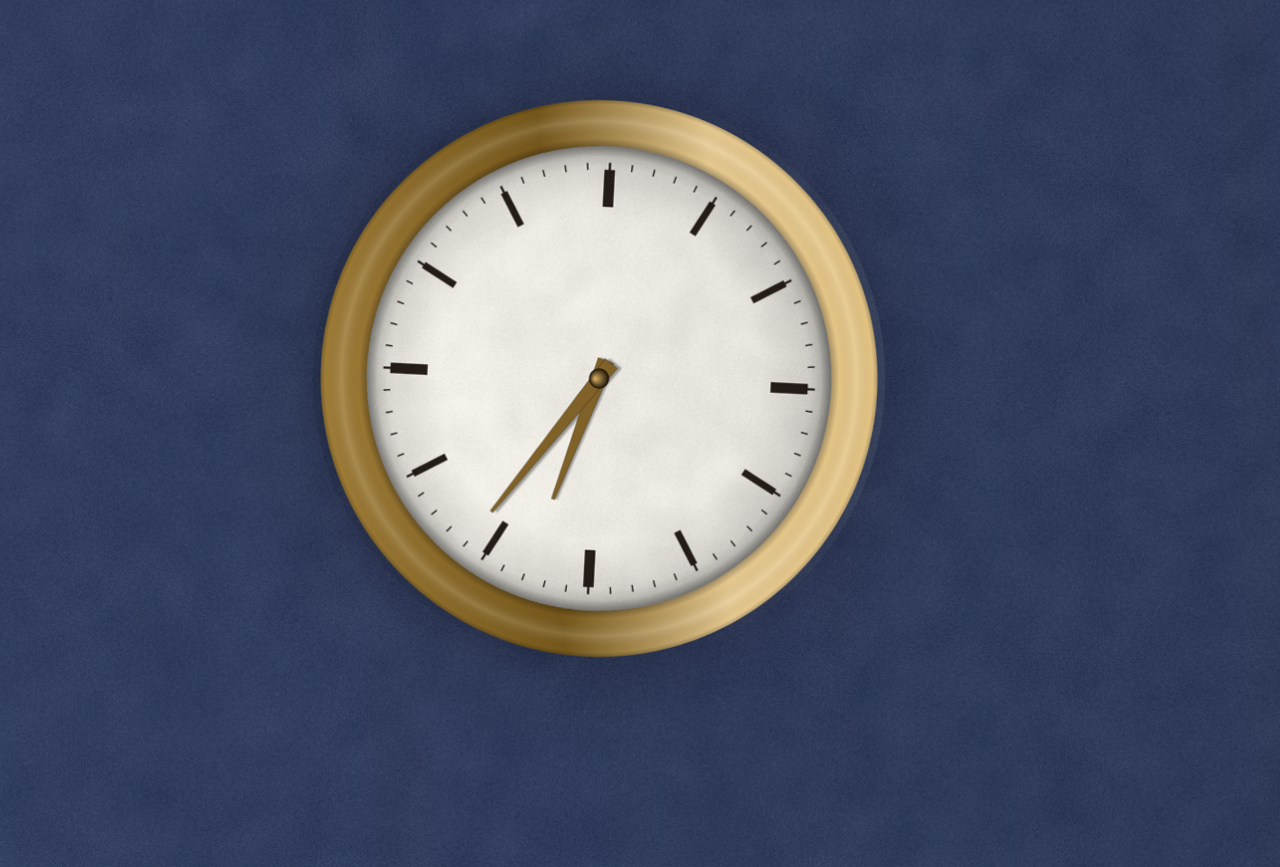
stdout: 6:36
